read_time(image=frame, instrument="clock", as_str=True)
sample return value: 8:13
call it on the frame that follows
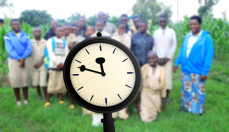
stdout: 11:48
